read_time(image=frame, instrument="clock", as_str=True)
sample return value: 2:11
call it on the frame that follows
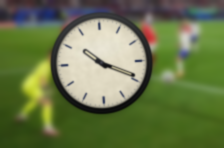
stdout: 10:19
